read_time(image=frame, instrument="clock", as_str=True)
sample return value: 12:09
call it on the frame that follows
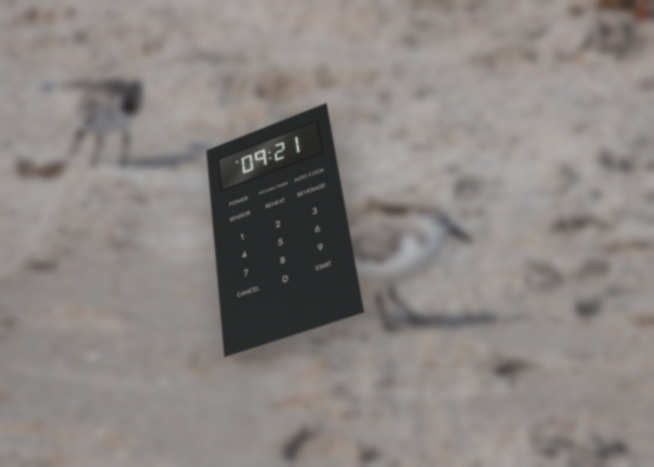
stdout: 9:21
